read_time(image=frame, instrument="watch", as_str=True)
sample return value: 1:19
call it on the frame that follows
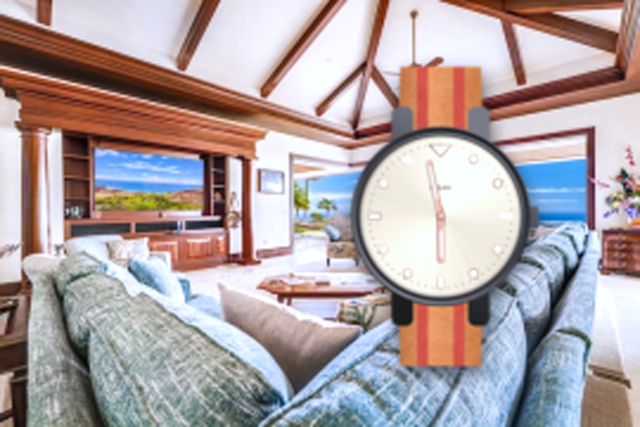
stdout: 5:58
